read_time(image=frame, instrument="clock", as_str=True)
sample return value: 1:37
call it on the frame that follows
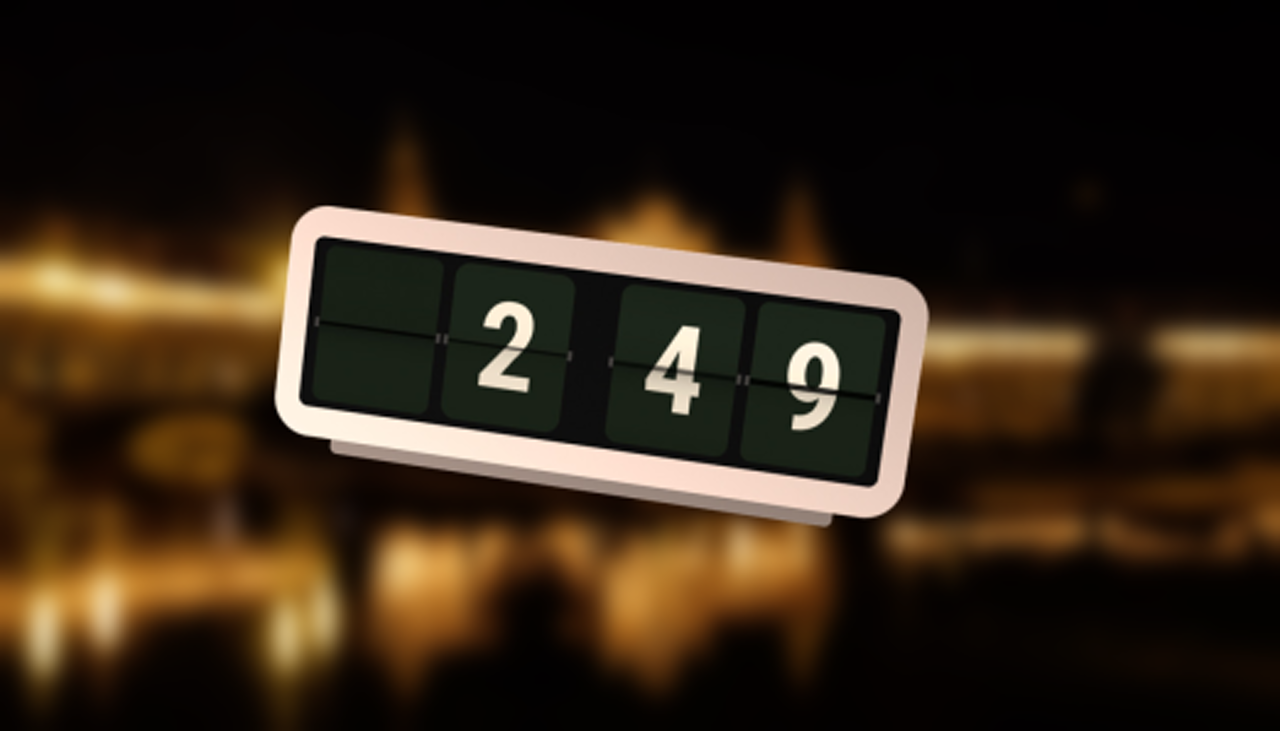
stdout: 2:49
